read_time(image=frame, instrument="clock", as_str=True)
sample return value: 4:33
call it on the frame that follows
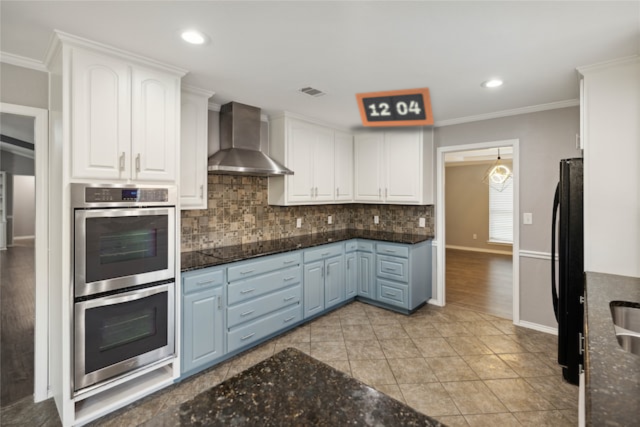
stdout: 12:04
